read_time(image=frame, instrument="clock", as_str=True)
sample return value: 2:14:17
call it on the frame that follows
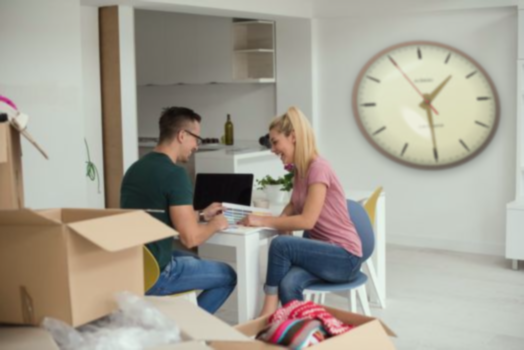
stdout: 1:29:55
